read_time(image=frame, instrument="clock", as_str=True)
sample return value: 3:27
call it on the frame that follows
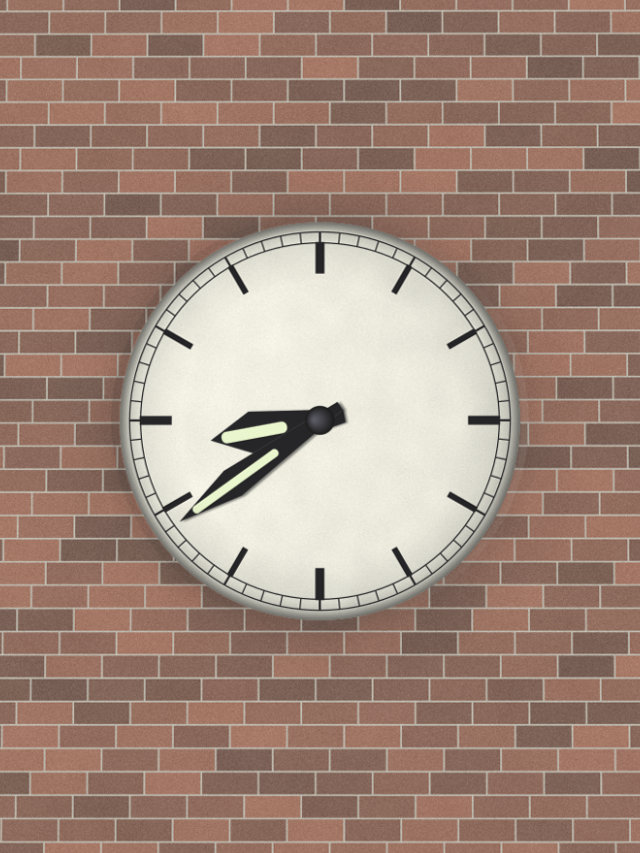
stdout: 8:39
